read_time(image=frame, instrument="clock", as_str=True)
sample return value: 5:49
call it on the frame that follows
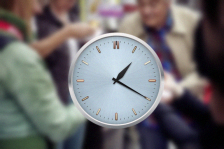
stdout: 1:20
